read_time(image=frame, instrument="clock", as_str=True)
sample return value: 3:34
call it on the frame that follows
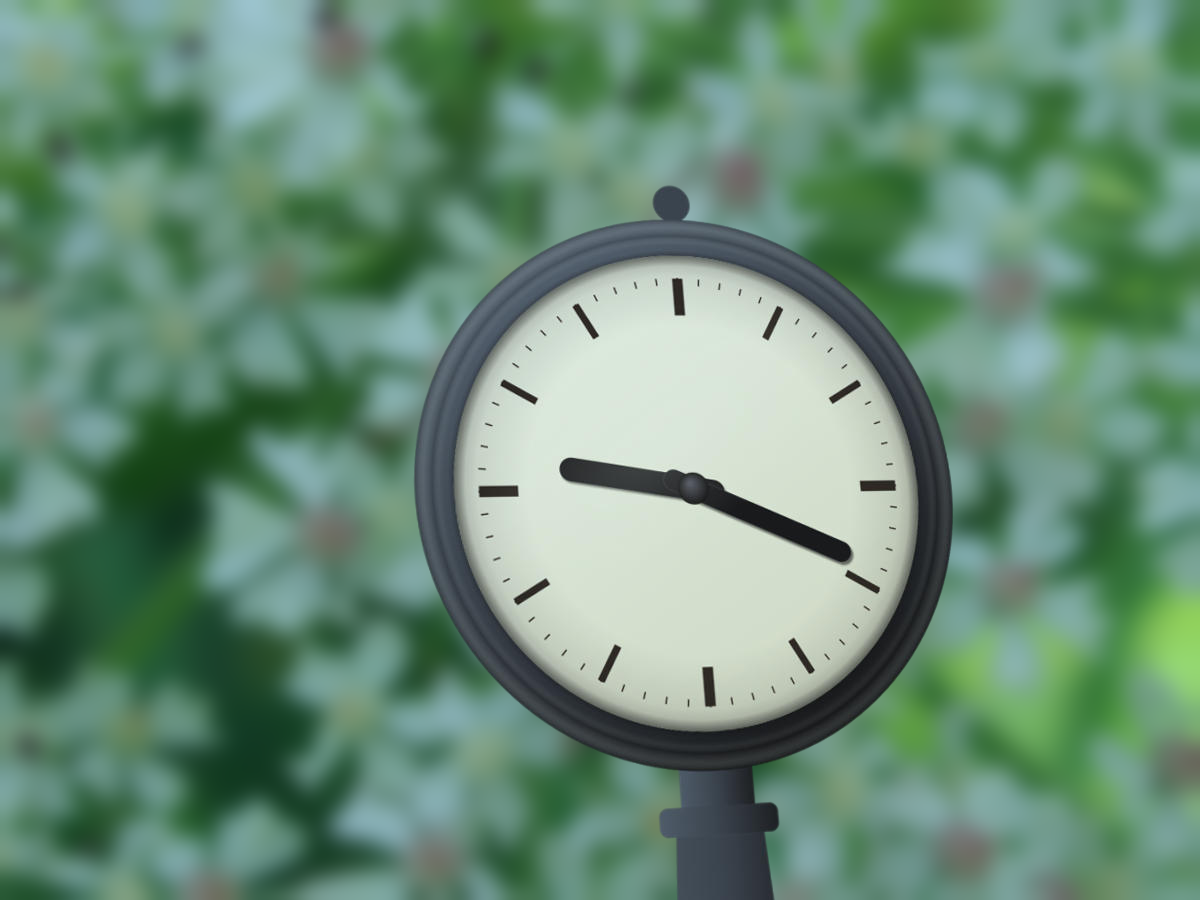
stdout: 9:19
